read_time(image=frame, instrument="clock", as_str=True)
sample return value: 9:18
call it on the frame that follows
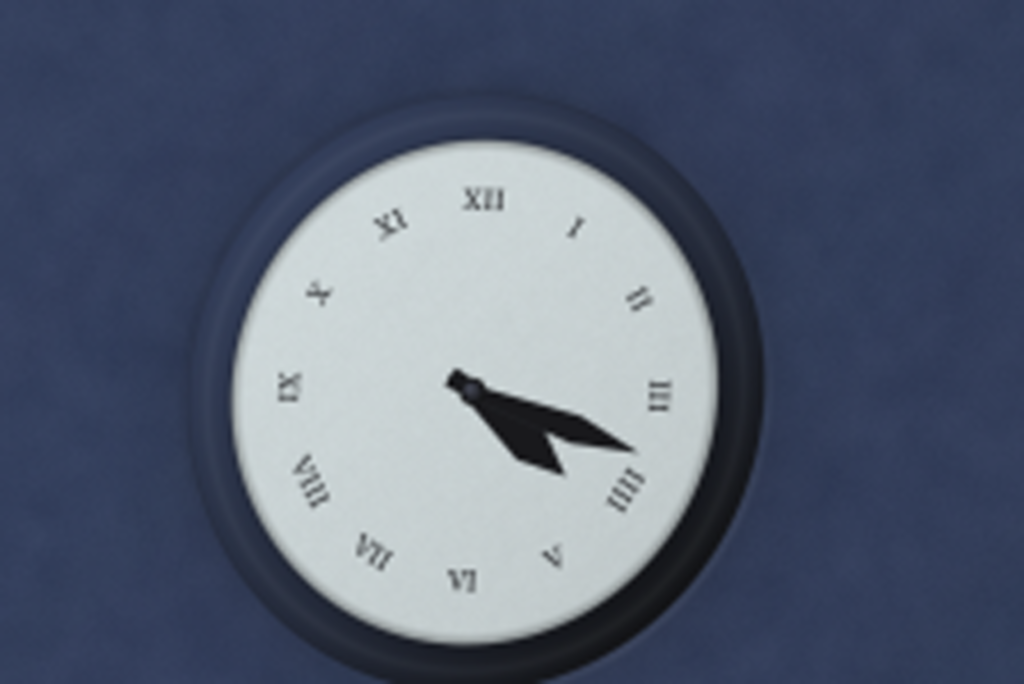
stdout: 4:18
